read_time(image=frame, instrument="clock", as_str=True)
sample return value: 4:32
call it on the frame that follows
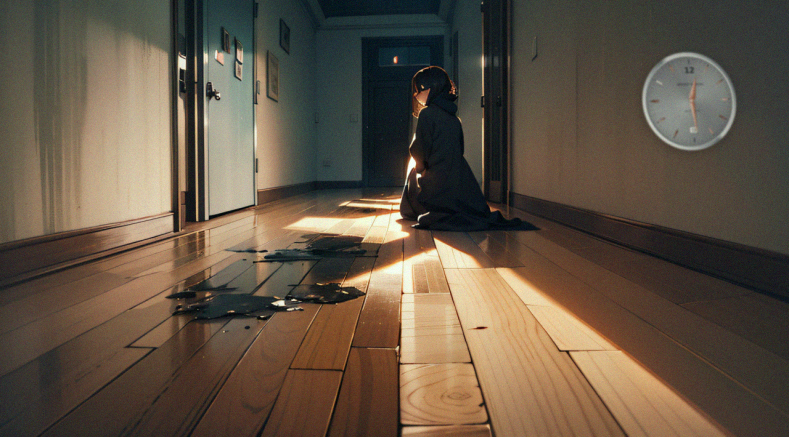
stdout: 12:29
